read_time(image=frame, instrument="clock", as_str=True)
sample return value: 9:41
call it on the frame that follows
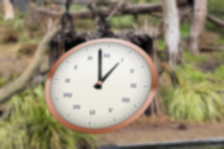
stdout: 12:58
